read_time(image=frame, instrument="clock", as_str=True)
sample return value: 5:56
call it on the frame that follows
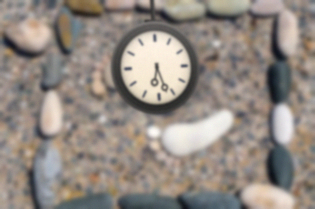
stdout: 6:27
